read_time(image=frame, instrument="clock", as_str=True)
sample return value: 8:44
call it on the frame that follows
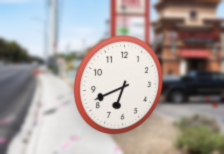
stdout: 6:42
